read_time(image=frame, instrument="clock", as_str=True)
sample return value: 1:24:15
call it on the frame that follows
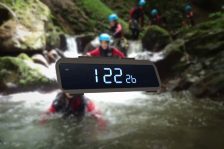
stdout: 1:22:26
